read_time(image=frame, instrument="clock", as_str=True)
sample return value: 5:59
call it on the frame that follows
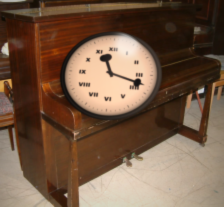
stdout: 11:18
